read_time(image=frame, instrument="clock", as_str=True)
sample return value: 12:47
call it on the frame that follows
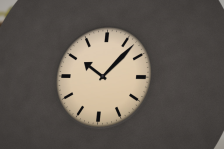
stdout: 10:07
